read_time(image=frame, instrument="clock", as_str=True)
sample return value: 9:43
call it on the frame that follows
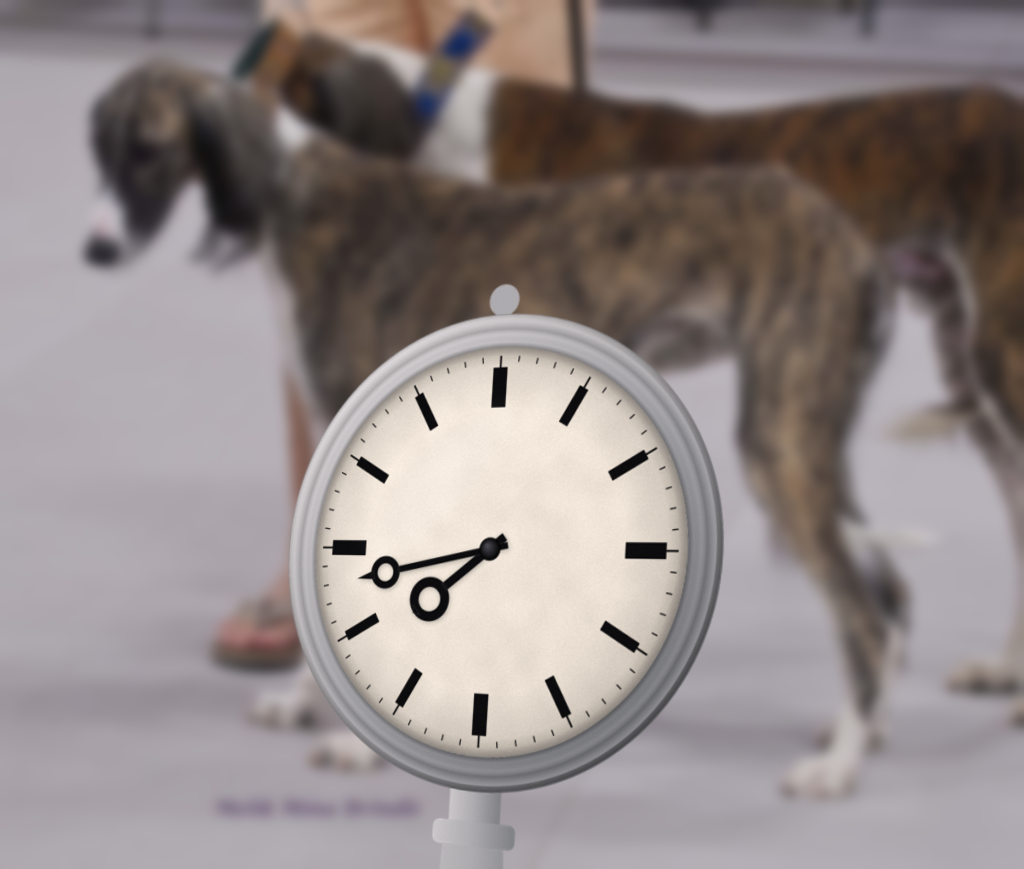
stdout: 7:43
